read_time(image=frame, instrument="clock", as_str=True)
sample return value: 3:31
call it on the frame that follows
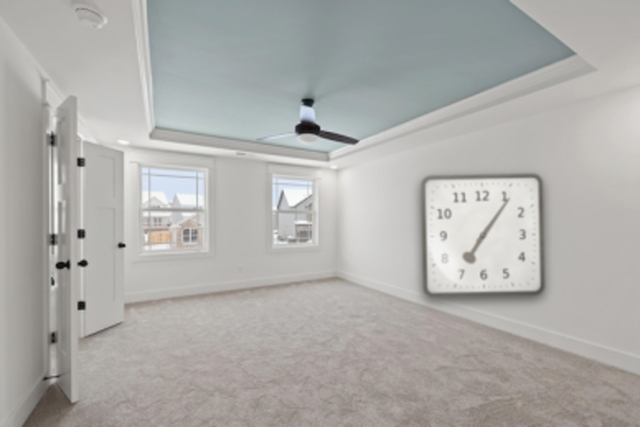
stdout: 7:06
